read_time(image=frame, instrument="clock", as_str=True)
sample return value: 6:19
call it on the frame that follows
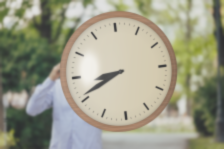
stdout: 8:41
